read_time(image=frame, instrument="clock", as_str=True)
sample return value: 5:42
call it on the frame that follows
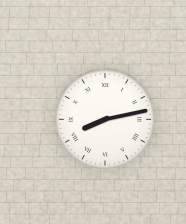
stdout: 8:13
